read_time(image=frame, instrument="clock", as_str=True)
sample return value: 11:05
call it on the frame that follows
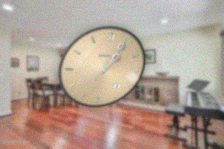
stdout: 1:04
